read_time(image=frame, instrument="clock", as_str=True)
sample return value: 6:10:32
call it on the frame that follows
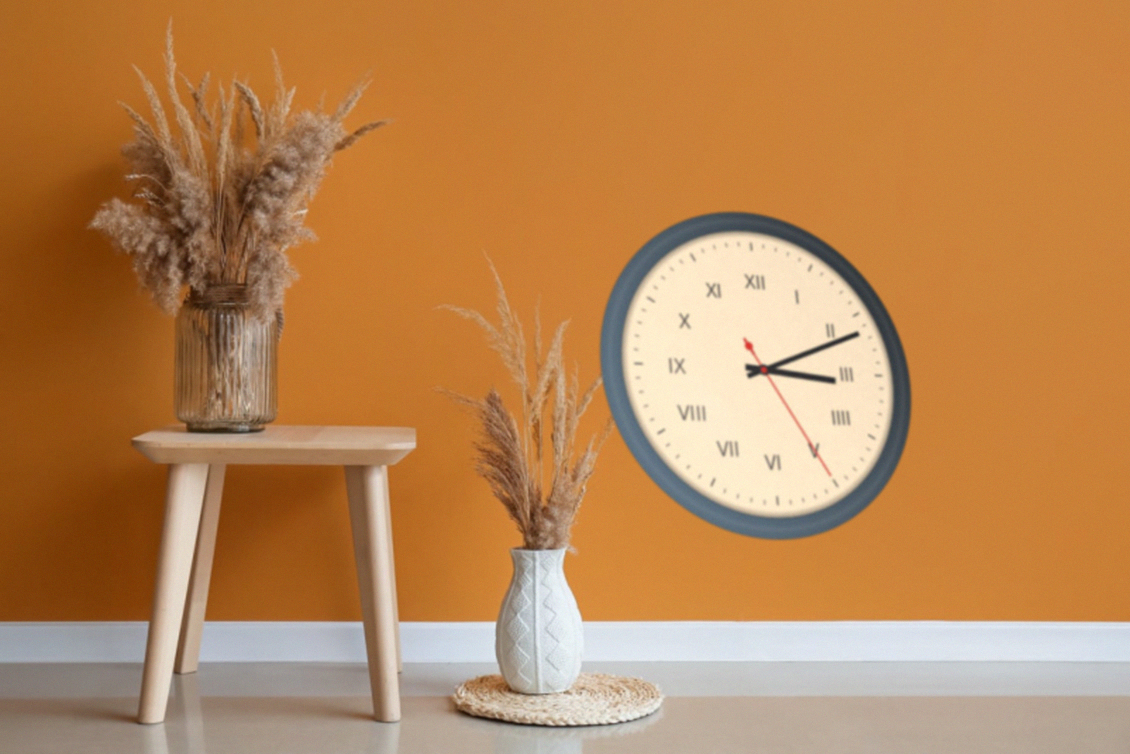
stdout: 3:11:25
